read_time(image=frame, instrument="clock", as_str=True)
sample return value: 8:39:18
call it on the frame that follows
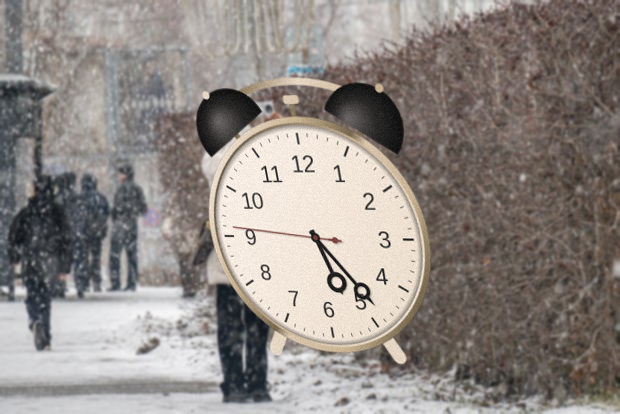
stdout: 5:23:46
